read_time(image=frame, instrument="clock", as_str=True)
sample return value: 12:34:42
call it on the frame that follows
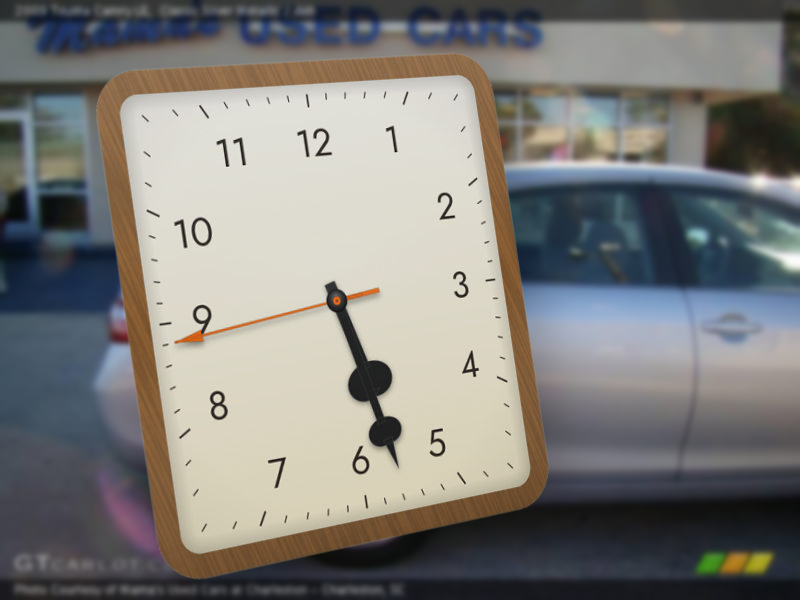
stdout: 5:27:44
